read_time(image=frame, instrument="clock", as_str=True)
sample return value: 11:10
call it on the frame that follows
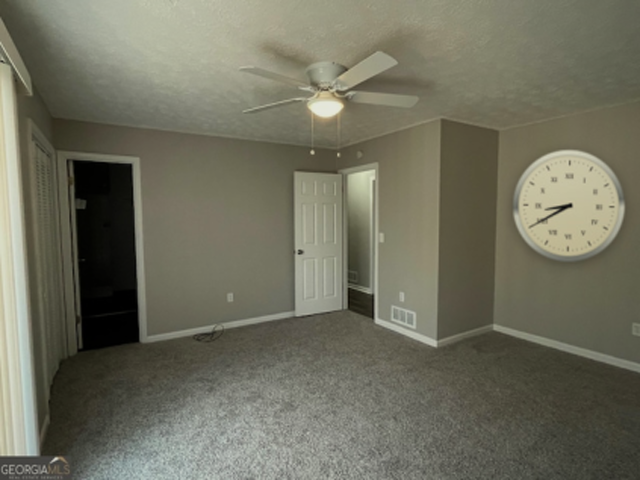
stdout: 8:40
